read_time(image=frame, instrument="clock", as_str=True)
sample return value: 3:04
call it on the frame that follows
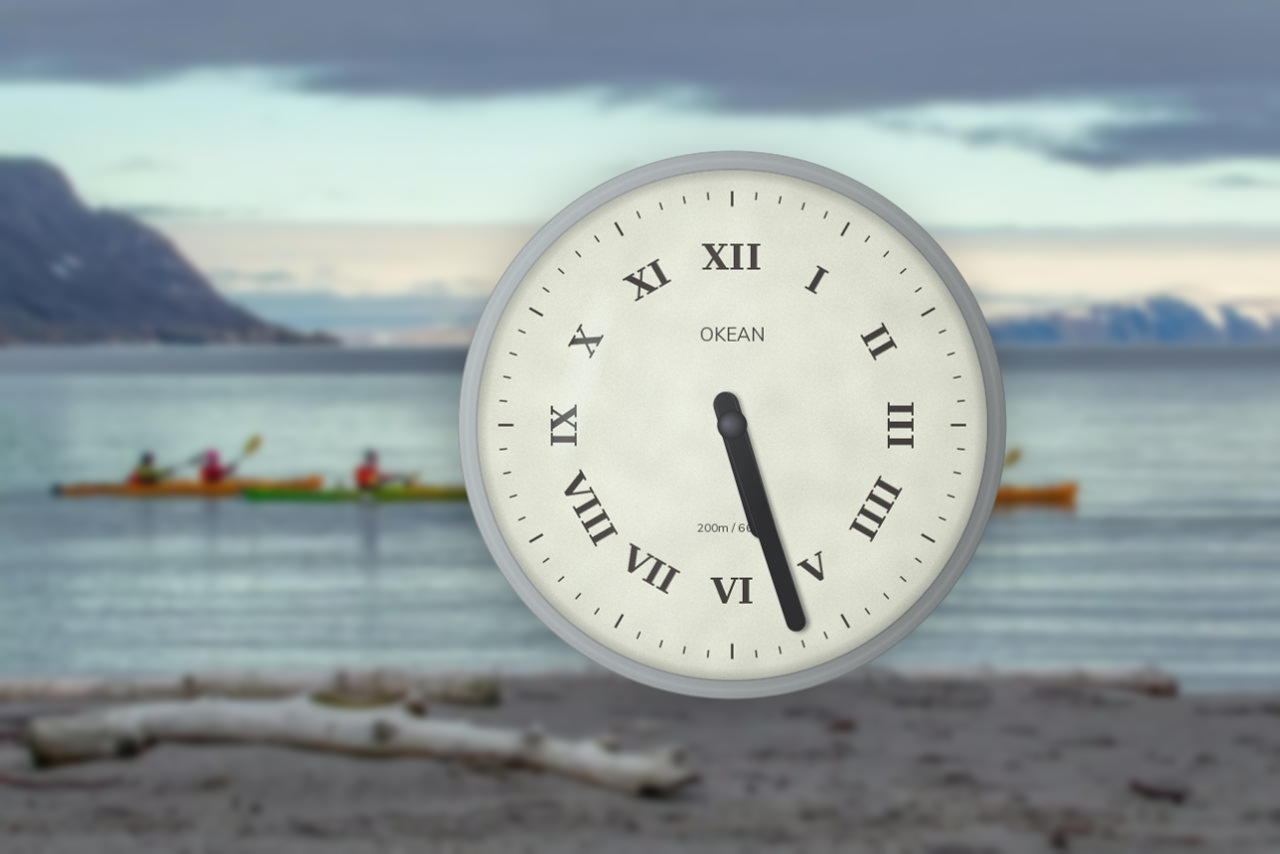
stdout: 5:27
